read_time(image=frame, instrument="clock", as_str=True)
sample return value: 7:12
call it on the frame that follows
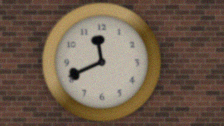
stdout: 11:41
